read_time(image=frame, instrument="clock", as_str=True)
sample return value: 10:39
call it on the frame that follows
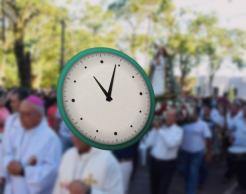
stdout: 11:04
